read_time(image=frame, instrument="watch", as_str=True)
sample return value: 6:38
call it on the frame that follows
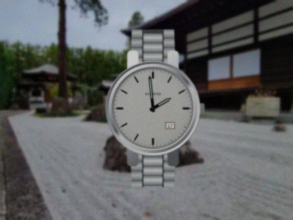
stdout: 1:59
